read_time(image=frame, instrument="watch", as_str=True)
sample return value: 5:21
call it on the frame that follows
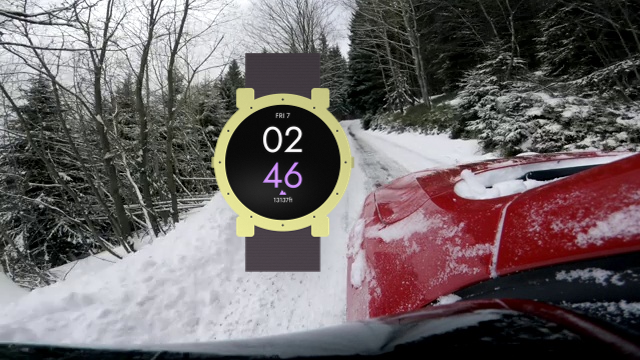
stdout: 2:46
